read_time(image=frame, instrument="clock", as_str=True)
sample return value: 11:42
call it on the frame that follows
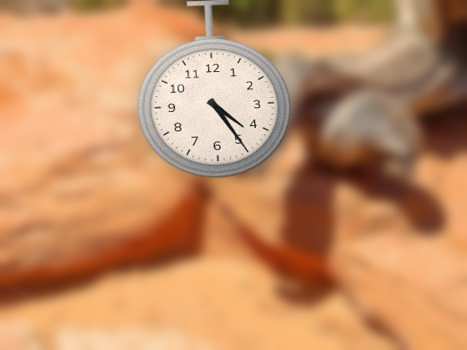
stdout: 4:25
